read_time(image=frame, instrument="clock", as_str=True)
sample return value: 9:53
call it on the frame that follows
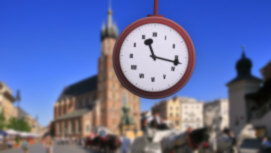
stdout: 11:17
